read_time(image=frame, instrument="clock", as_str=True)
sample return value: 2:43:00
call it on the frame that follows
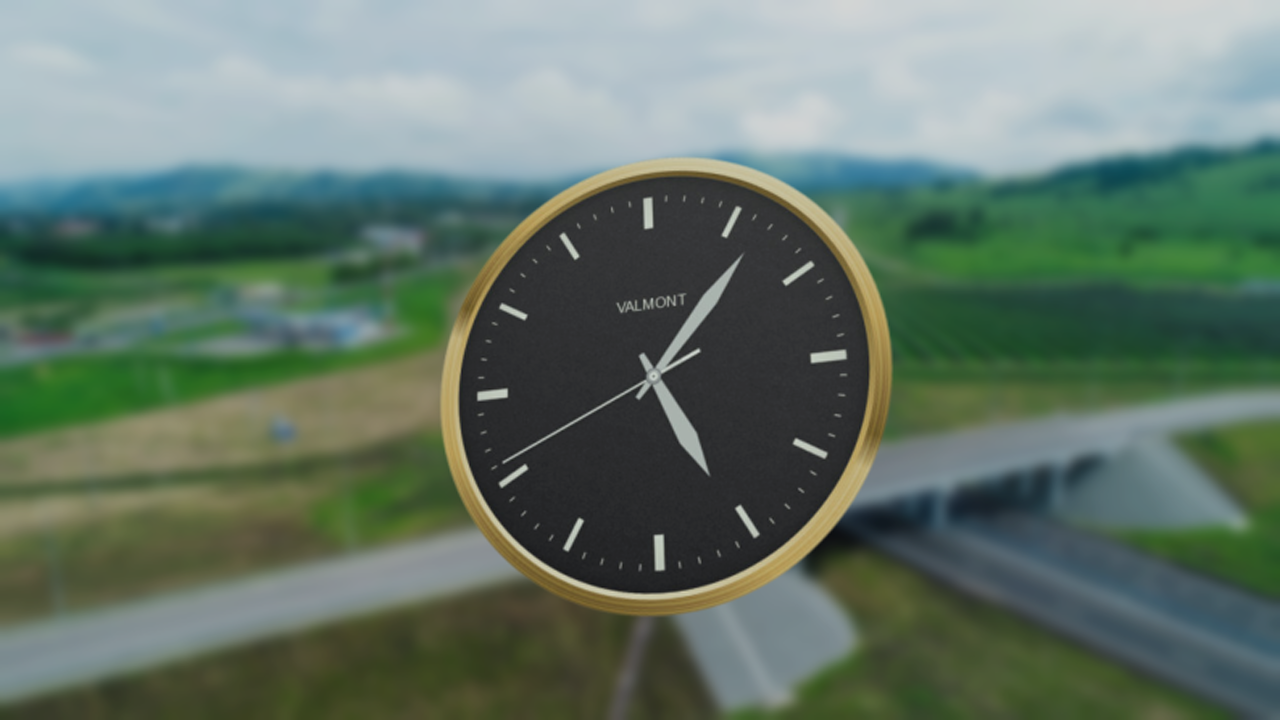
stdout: 5:06:41
